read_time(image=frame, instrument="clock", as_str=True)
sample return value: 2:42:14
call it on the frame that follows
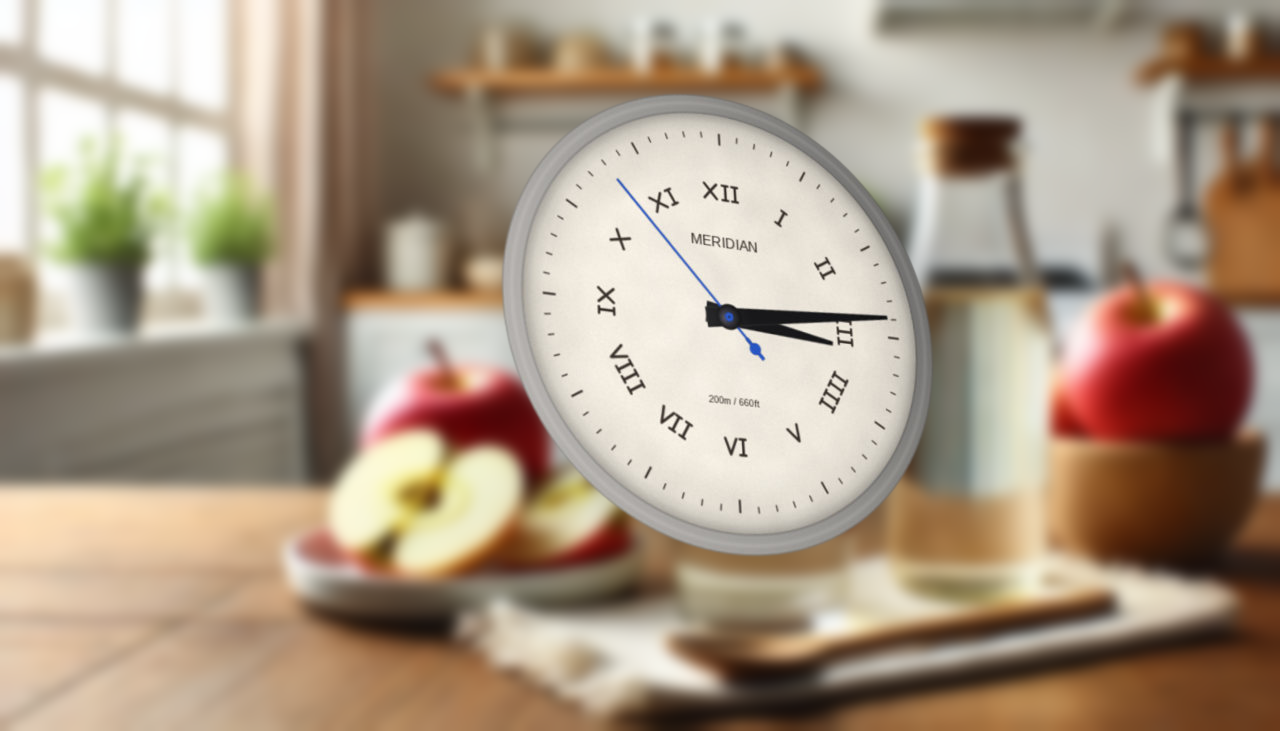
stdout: 3:13:53
